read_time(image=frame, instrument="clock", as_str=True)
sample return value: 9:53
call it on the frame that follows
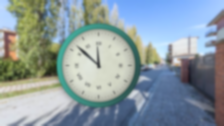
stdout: 11:52
